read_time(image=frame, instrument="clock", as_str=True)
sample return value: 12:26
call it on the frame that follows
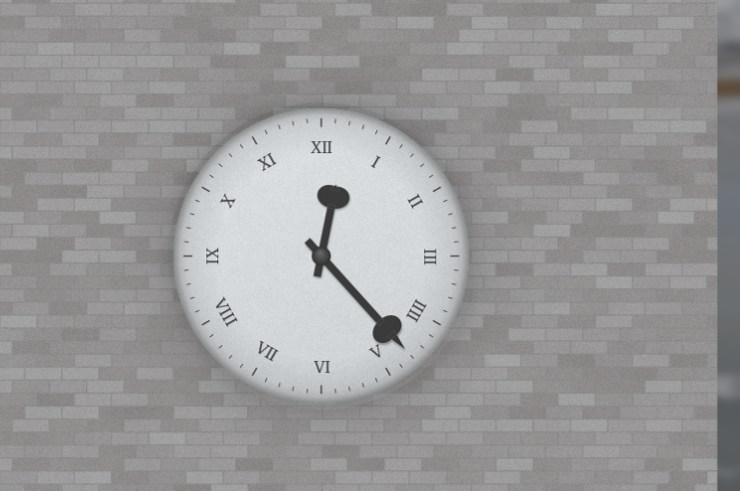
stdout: 12:23
